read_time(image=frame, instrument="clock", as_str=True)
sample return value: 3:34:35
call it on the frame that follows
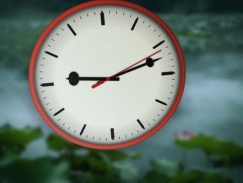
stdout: 9:12:11
